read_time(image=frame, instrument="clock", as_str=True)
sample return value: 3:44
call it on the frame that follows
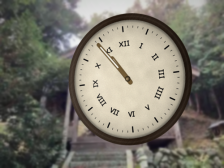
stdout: 10:54
